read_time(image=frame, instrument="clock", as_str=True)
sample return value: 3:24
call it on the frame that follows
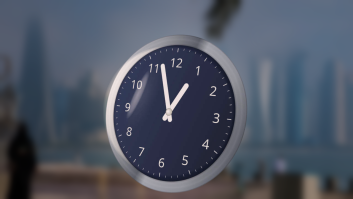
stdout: 12:57
